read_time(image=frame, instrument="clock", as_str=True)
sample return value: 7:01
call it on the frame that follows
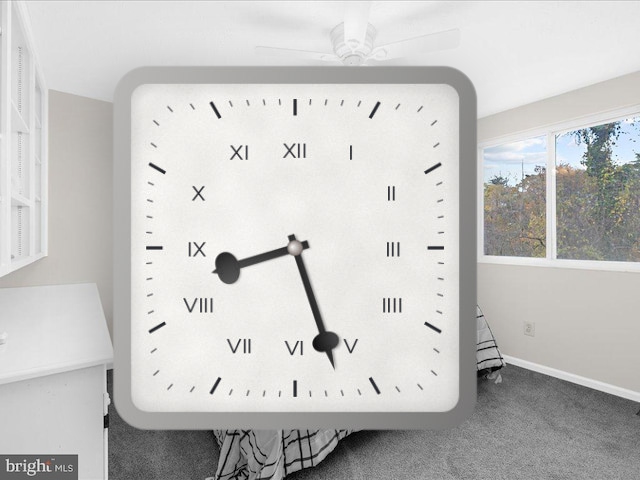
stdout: 8:27
